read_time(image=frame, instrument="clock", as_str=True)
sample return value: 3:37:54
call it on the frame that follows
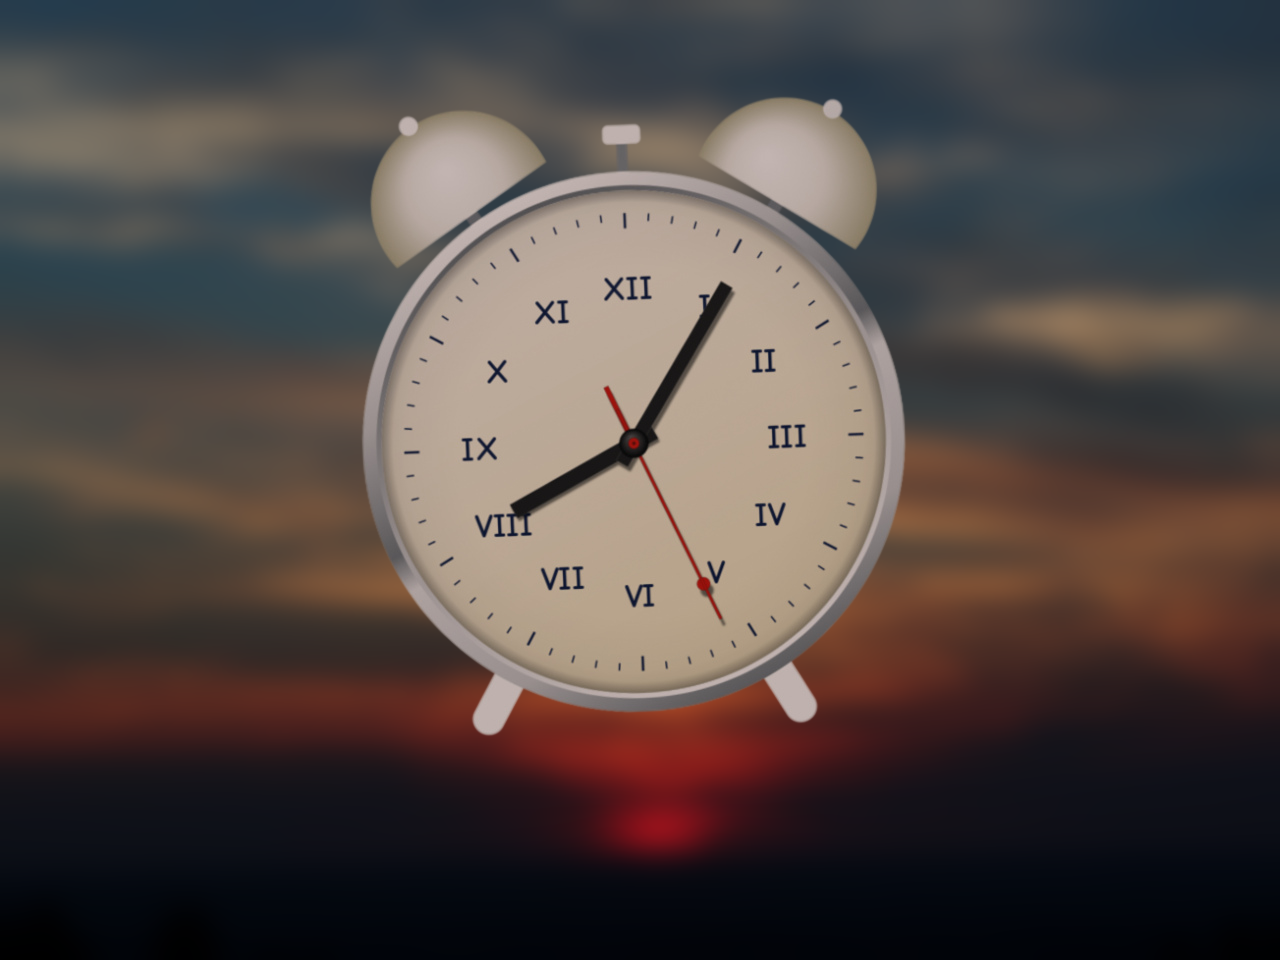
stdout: 8:05:26
